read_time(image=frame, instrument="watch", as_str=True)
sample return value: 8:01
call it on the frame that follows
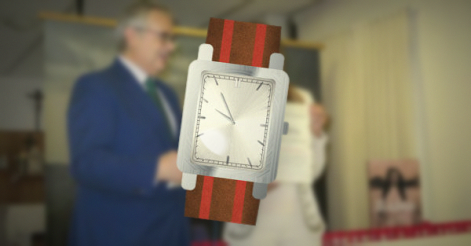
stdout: 9:55
